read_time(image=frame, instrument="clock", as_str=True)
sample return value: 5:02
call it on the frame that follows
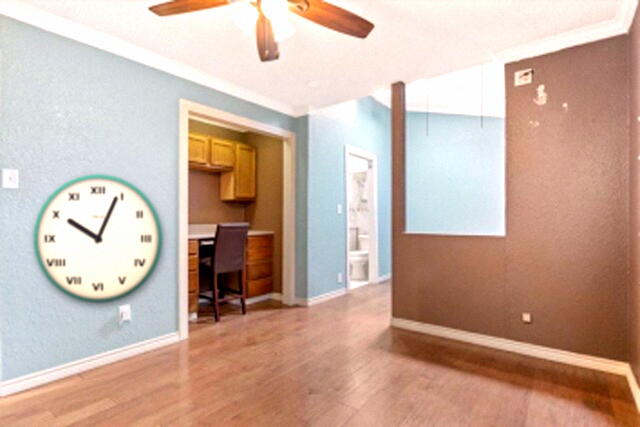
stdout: 10:04
